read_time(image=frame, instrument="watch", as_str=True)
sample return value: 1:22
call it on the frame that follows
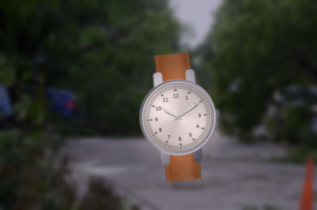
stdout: 10:10
